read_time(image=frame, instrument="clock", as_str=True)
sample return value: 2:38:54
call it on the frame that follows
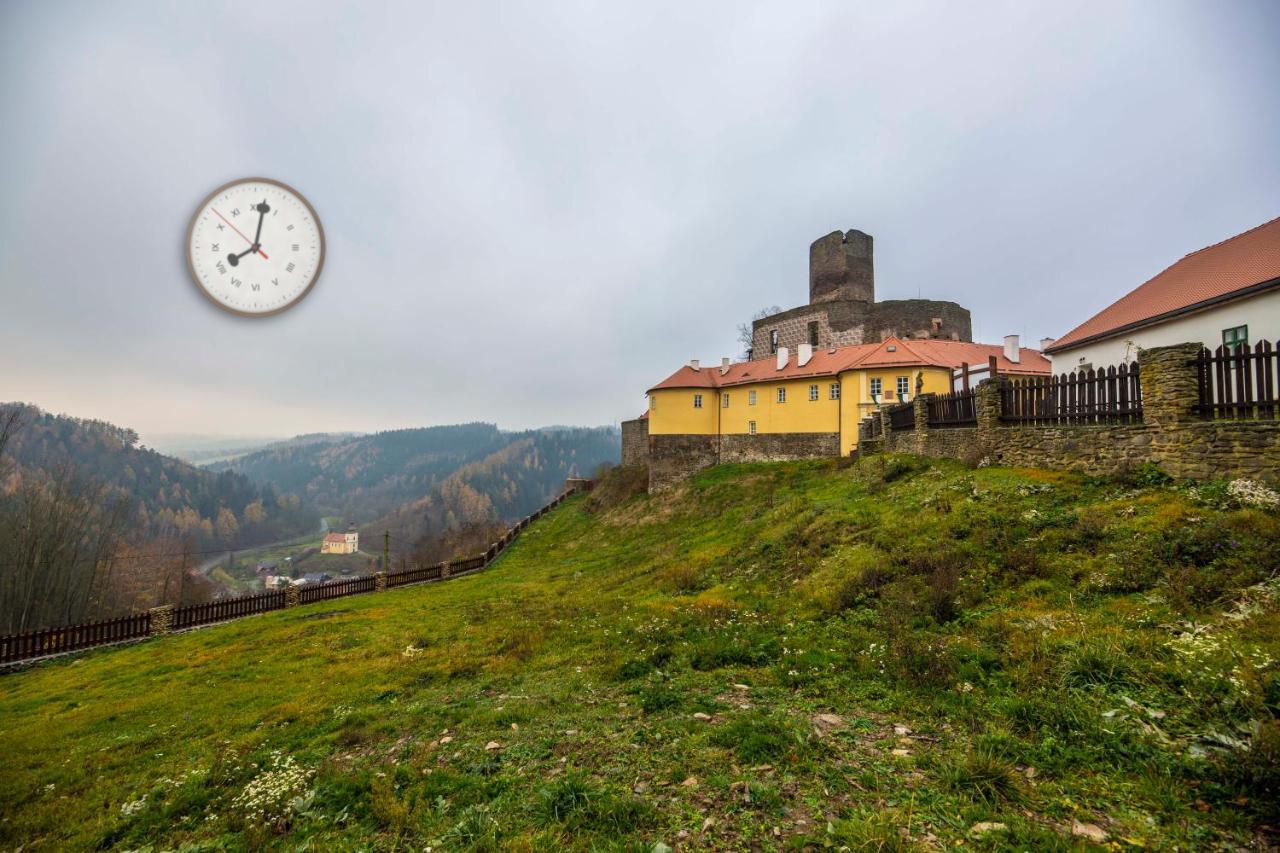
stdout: 8:01:52
